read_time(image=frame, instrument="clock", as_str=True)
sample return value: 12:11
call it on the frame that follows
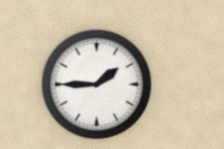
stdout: 1:45
